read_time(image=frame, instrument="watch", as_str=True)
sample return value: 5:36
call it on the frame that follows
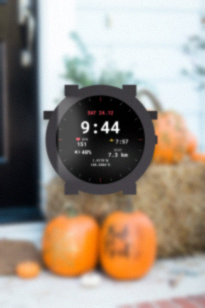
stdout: 9:44
